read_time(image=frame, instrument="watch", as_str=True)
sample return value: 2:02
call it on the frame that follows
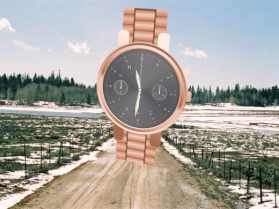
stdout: 11:31
